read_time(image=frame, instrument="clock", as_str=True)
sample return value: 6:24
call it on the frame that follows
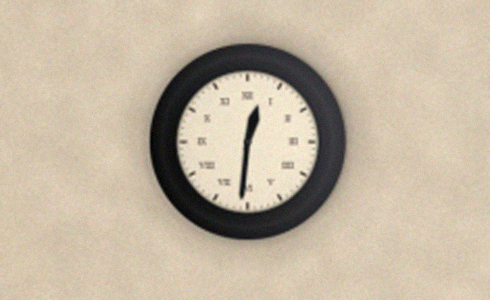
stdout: 12:31
